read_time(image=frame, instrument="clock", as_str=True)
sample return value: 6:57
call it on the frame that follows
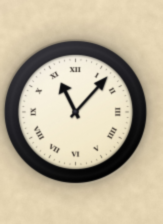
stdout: 11:07
